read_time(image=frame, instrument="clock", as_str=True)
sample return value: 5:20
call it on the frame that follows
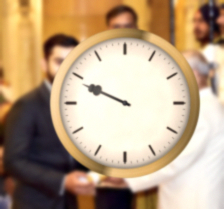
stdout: 9:49
